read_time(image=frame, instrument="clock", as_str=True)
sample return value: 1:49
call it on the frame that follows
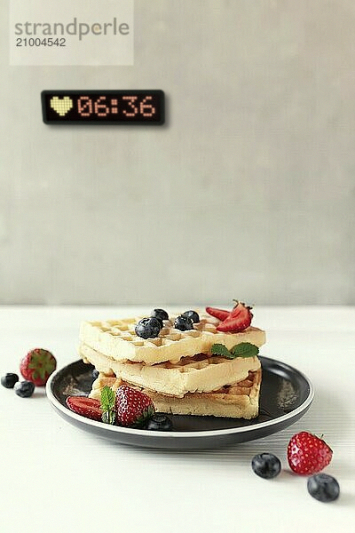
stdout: 6:36
